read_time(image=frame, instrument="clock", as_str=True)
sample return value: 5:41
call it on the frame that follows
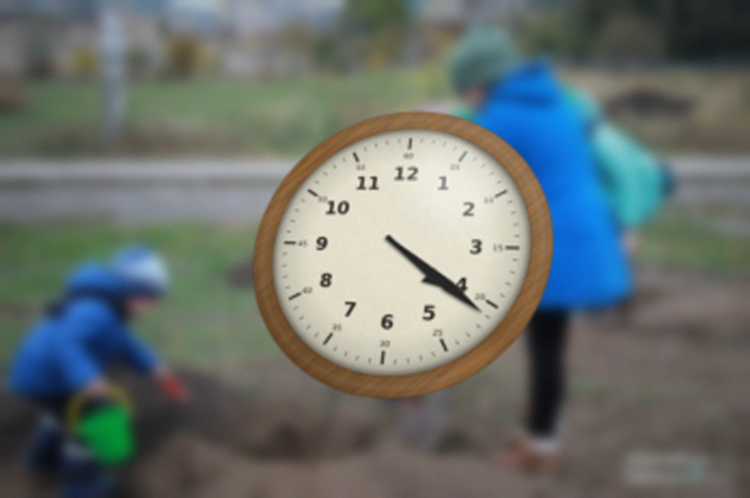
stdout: 4:21
